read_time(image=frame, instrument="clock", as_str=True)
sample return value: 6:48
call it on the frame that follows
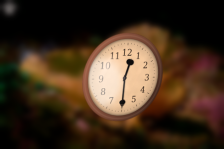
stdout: 12:30
